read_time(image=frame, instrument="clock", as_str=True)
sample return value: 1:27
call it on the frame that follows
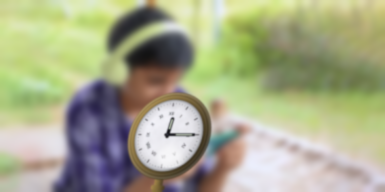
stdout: 12:15
